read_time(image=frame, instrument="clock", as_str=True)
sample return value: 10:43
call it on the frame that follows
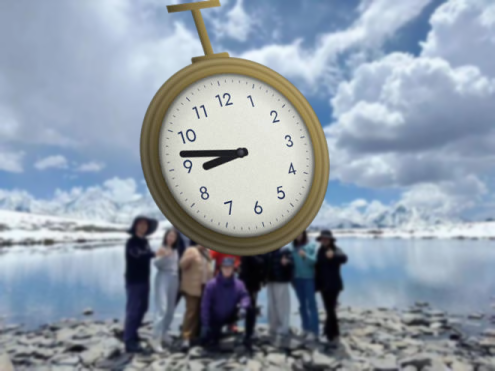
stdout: 8:47
